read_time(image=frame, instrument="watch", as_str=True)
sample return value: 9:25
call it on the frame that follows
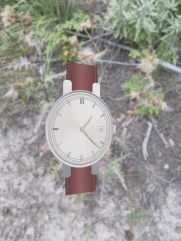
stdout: 1:22
